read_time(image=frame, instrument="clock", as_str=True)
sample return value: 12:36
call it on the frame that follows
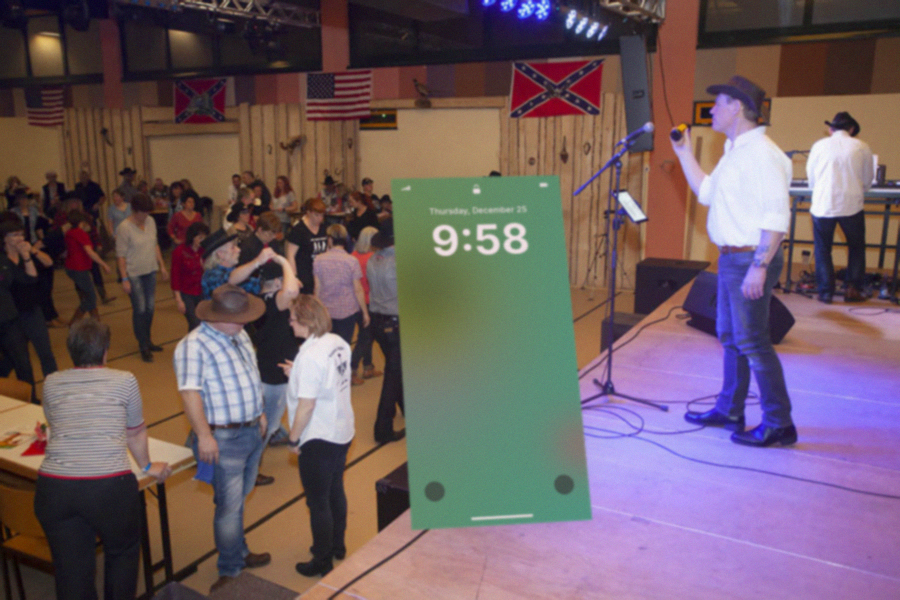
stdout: 9:58
